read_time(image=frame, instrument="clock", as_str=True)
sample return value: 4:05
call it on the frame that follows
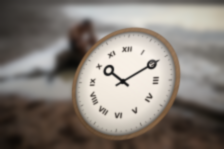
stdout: 10:10
